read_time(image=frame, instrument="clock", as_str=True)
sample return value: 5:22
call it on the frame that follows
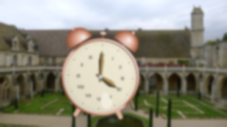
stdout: 4:00
